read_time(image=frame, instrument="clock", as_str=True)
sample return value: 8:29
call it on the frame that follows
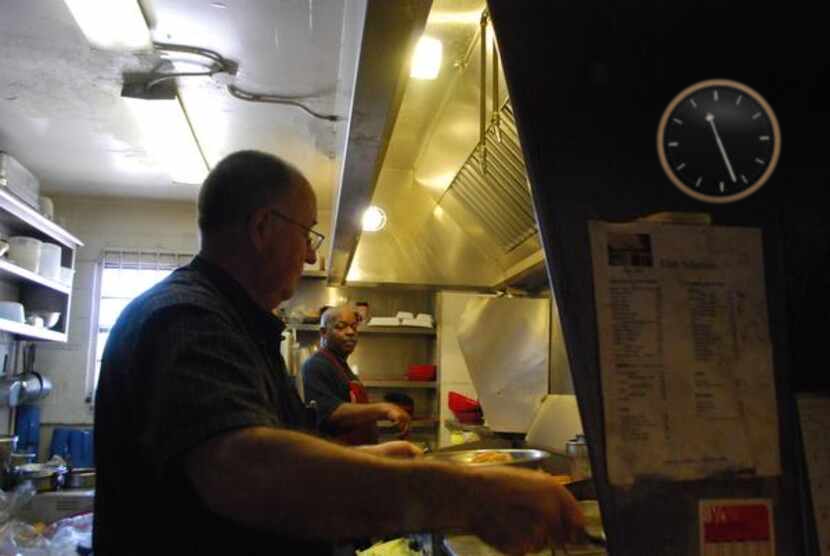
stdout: 11:27
